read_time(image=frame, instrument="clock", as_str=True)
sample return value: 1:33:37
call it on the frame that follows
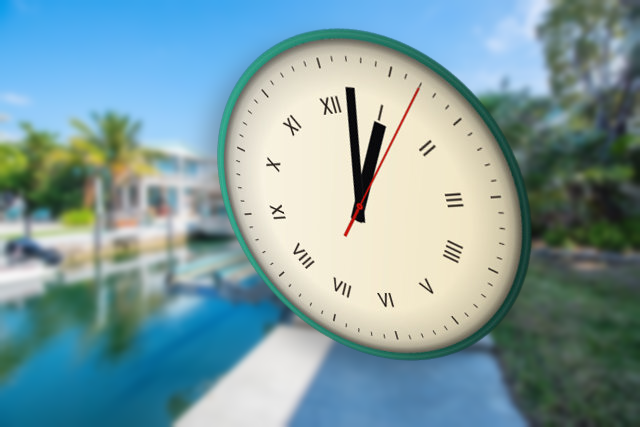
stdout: 1:02:07
